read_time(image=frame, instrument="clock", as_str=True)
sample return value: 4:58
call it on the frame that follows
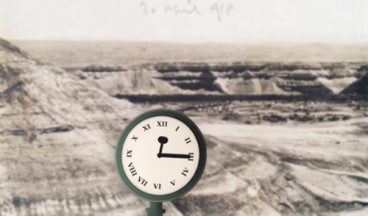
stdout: 12:15
